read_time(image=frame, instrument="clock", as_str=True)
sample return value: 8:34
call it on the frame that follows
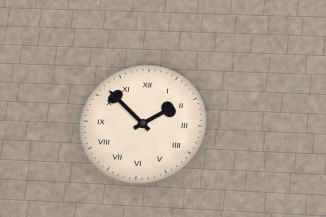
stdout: 1:52
